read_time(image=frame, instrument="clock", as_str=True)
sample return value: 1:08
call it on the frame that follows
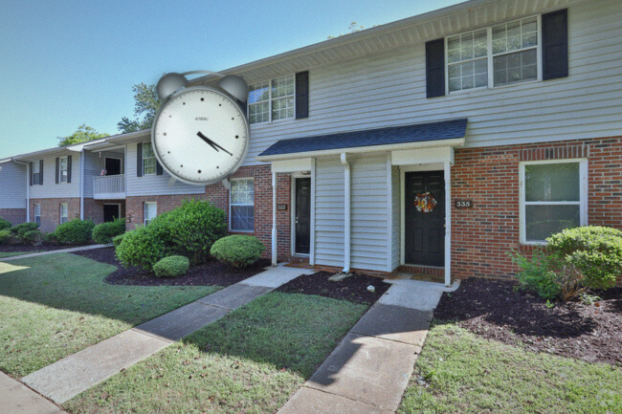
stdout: 4:20
